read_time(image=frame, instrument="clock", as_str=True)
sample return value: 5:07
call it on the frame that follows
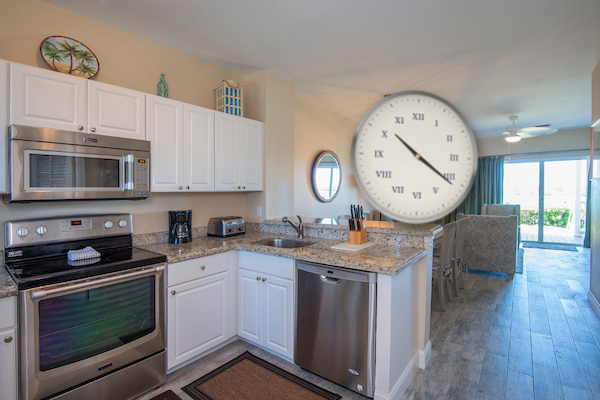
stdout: 10:21
